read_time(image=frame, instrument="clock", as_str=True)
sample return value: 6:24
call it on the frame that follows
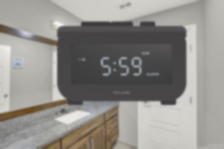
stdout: 5:59
